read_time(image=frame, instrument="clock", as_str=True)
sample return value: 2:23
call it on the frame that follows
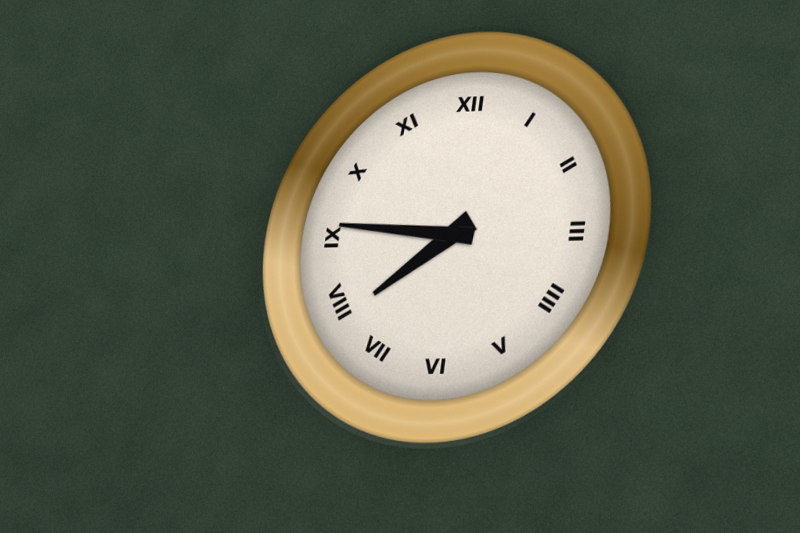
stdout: 7:46
